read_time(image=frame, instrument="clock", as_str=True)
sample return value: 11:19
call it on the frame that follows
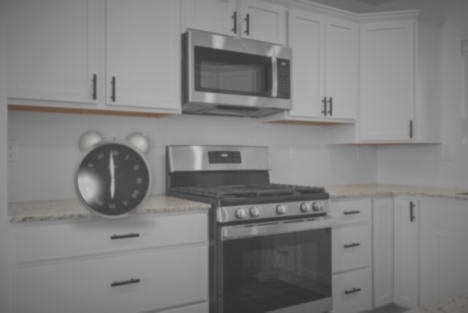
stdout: 5:59
